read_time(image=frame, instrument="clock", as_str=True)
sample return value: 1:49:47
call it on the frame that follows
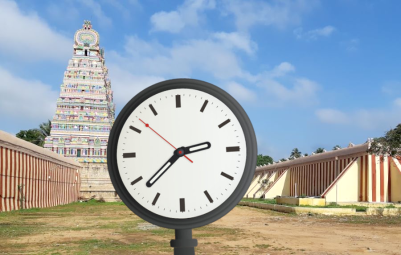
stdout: 2:37:52
